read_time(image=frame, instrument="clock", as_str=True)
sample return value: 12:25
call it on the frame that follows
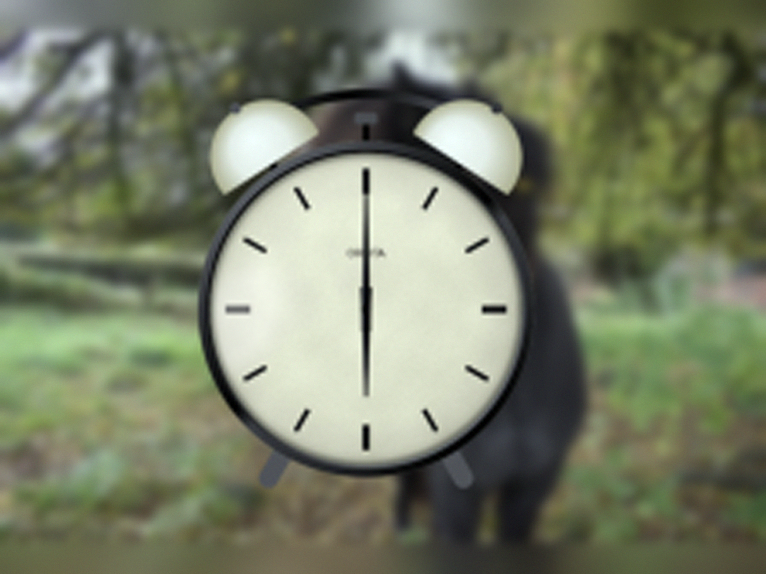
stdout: 6:00
